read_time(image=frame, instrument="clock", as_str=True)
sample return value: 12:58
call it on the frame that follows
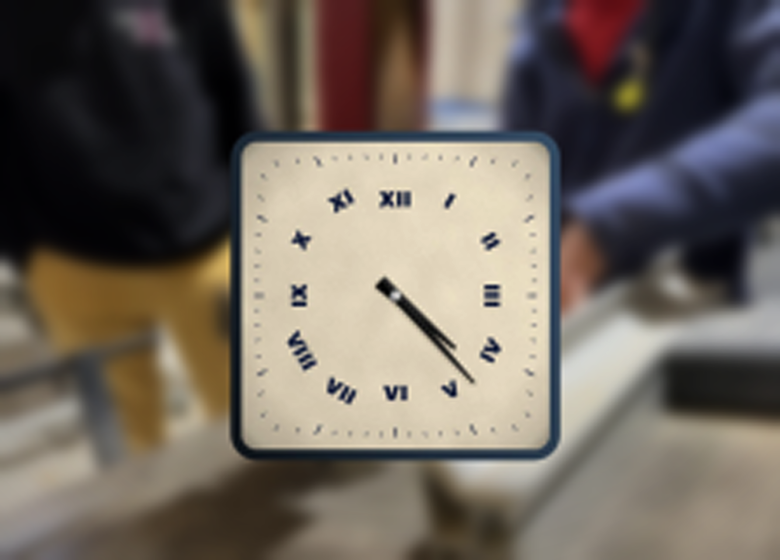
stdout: 4:23
